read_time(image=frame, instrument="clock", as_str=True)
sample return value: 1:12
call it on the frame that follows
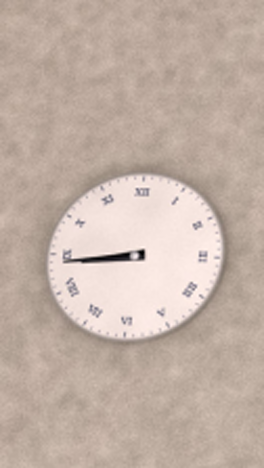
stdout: 8:44
